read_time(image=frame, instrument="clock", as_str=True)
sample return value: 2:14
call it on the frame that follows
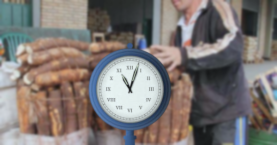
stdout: 11:03
